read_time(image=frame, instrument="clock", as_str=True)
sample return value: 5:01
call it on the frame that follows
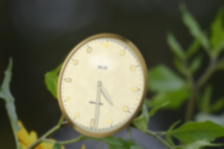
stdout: 4:29
